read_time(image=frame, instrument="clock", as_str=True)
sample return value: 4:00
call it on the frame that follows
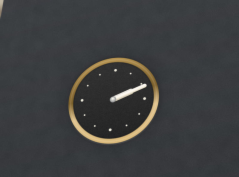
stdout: 2:11
